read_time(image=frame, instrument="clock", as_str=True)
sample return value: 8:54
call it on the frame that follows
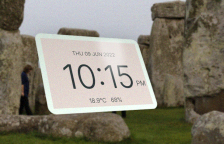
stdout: 10:15
